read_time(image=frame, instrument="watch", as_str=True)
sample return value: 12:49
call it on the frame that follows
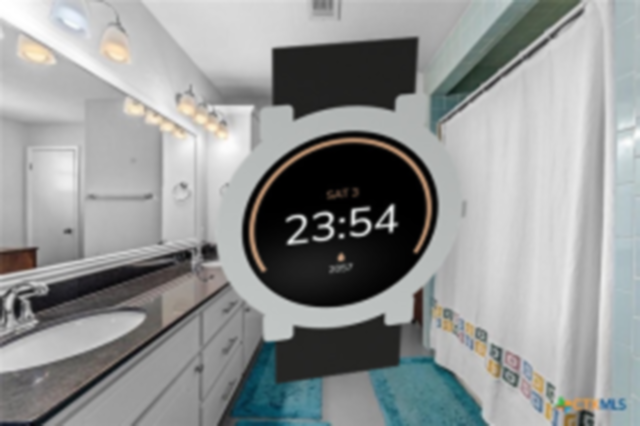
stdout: 23:54
